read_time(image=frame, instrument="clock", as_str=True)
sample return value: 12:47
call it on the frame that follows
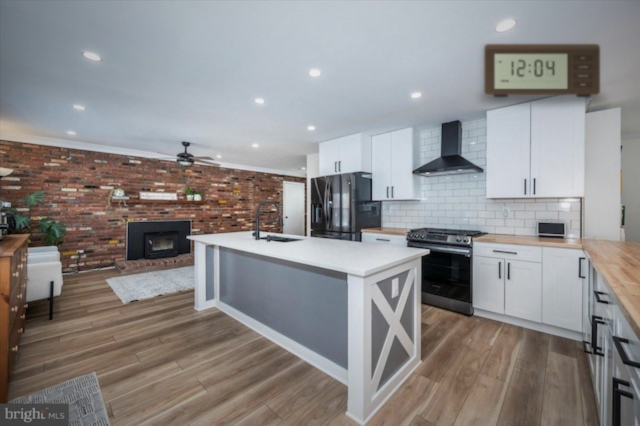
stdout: 12:04
